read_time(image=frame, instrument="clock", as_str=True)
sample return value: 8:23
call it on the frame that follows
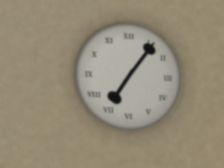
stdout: 7:06
